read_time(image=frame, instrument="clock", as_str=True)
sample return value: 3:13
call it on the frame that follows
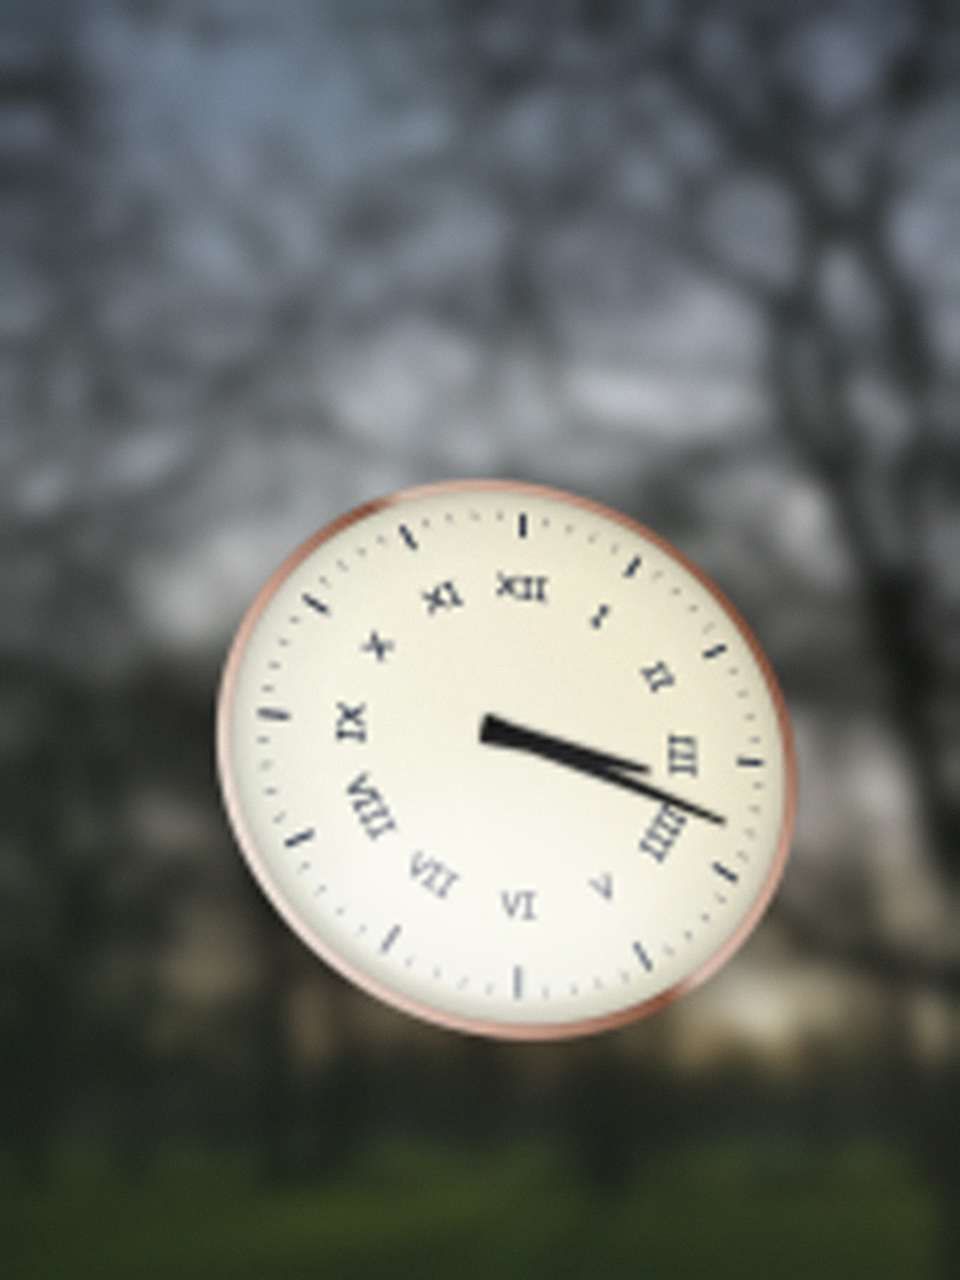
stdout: 3:18
